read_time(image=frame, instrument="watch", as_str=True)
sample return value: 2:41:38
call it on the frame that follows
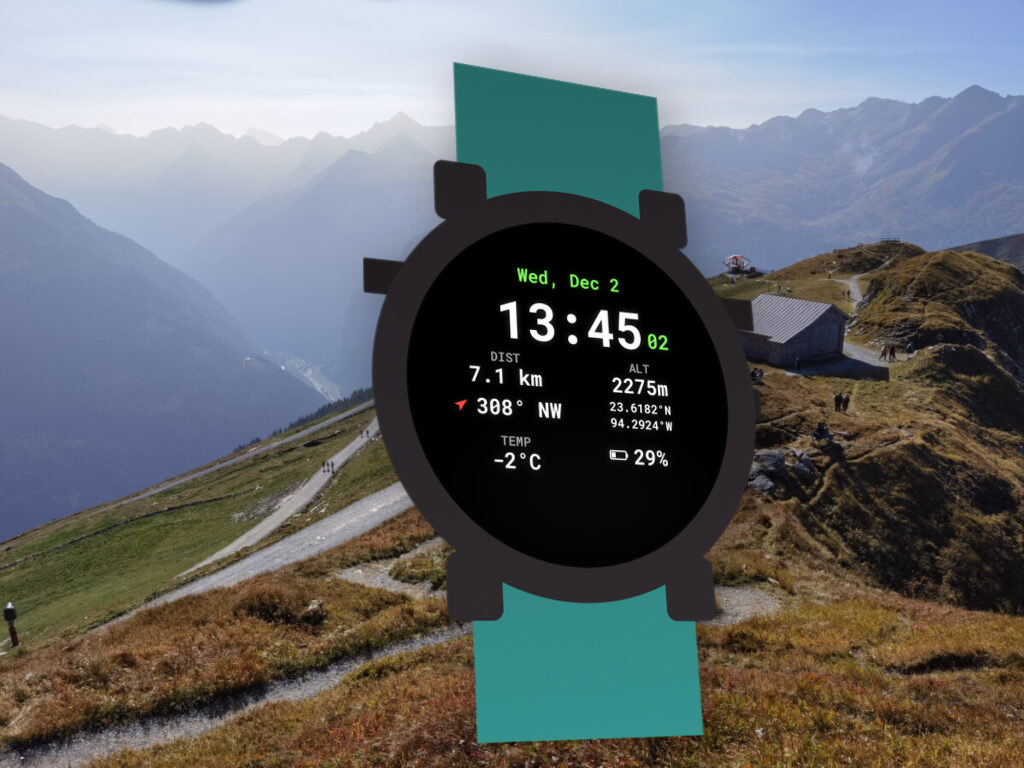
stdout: 13:45:02
